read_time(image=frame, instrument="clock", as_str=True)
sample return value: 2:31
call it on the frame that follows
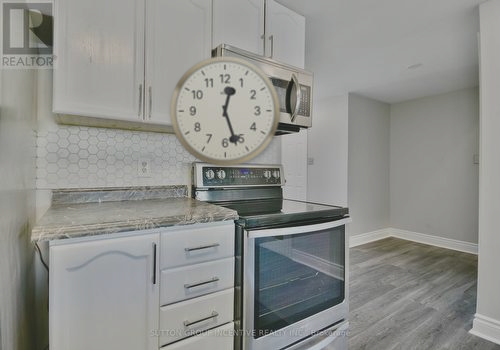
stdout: 12:27
